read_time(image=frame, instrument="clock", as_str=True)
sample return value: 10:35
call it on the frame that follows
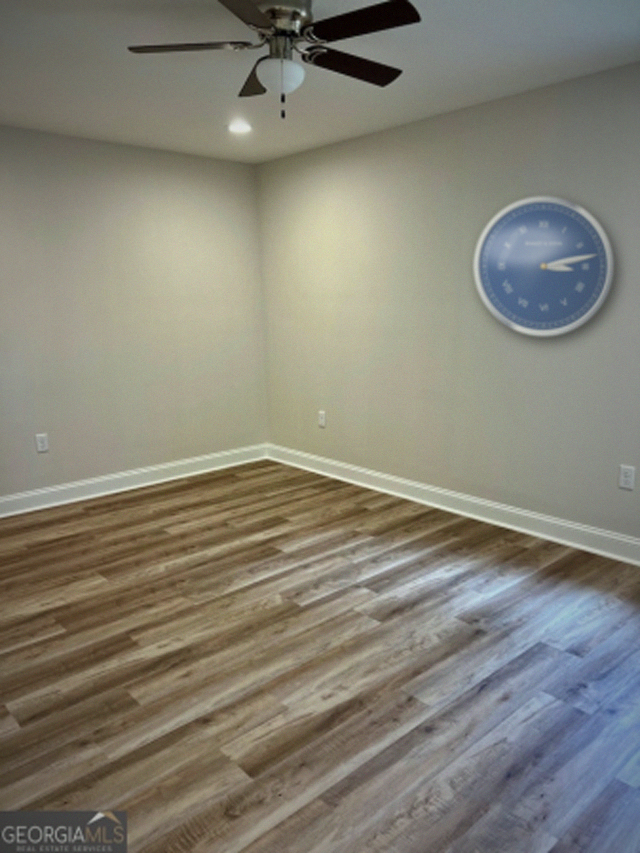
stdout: 3:13
